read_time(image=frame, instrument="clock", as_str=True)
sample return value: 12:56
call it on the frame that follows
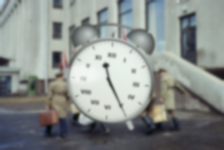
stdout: 11:25
